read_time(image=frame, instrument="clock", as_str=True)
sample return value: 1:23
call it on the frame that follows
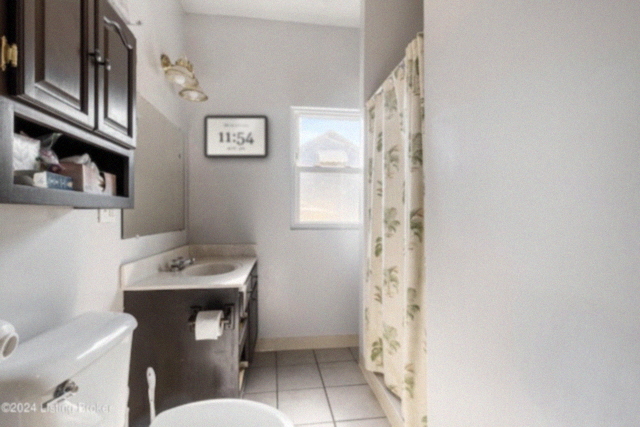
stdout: 11:54
